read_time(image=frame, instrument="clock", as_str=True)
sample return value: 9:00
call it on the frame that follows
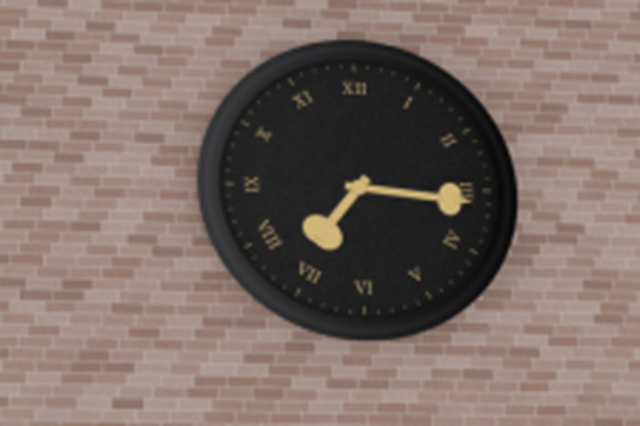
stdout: 7:16
